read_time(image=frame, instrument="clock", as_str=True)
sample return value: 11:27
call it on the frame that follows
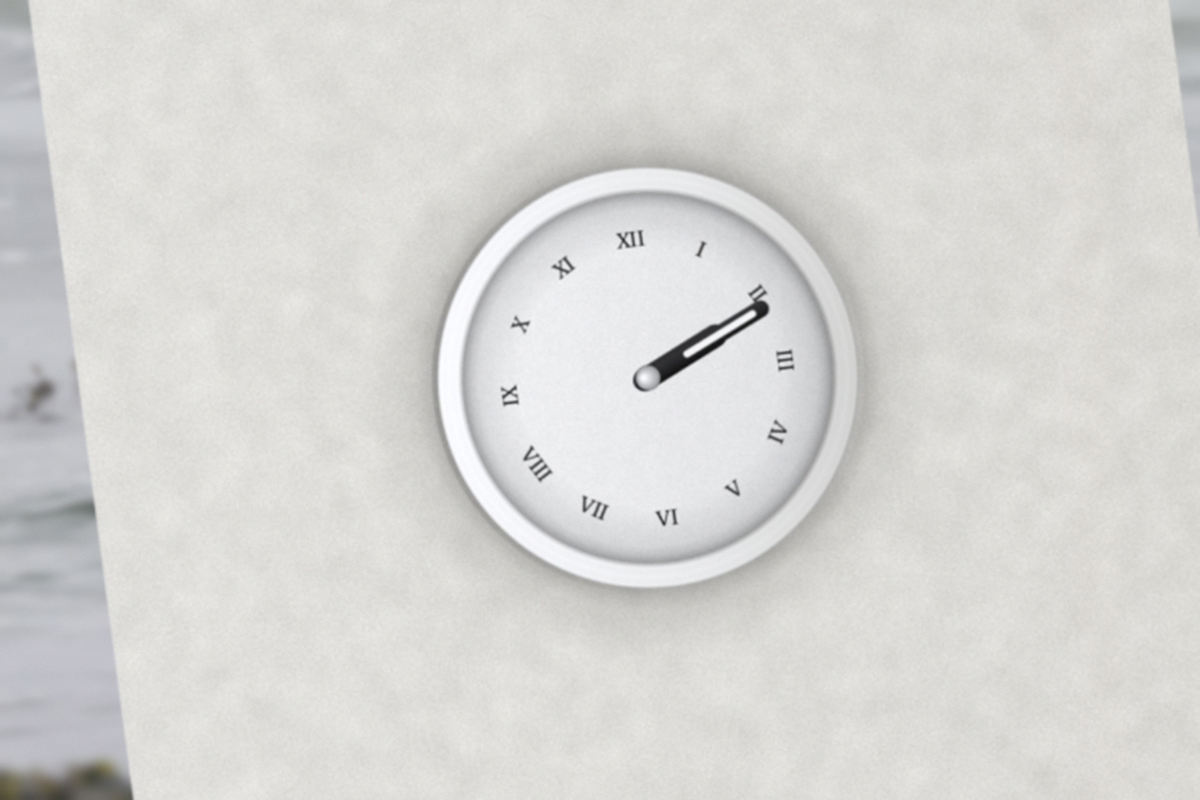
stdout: 2:11
